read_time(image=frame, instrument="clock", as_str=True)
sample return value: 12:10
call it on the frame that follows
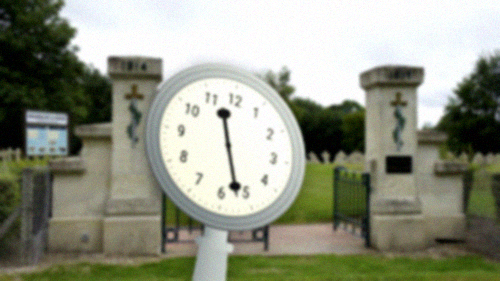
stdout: 11:27
